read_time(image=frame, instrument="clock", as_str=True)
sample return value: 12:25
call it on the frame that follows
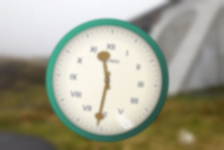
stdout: 11:31
